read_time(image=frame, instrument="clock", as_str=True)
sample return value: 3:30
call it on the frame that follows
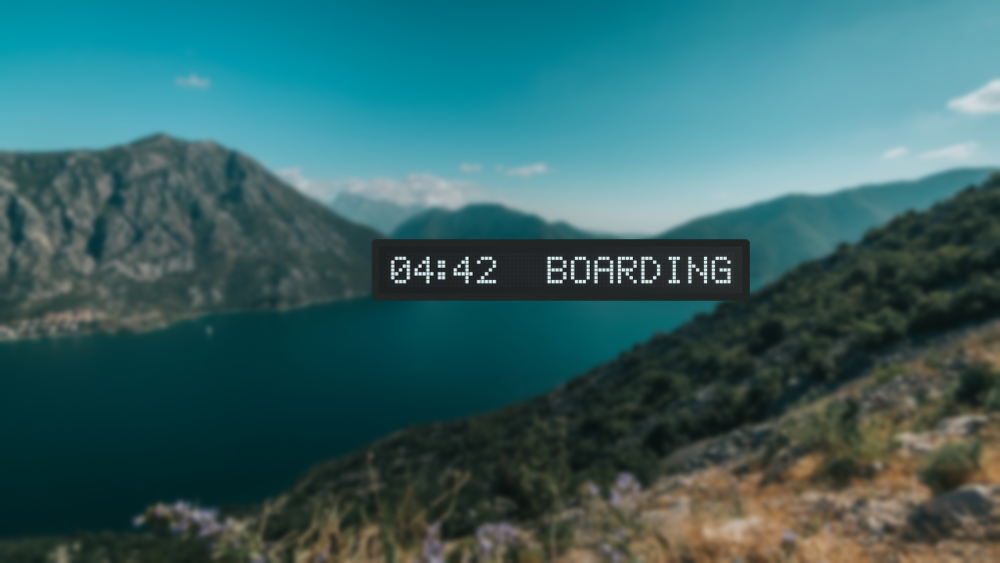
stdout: 4:42
